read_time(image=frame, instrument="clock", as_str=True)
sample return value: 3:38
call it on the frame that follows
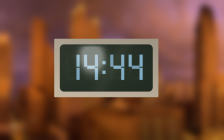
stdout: 14:44
